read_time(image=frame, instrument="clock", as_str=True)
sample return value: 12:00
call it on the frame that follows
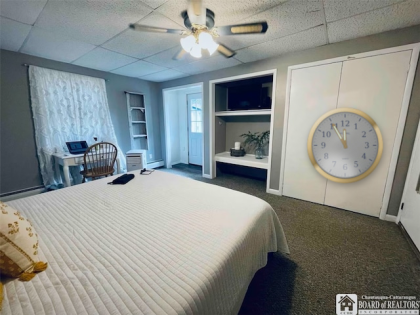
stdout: 11:55
